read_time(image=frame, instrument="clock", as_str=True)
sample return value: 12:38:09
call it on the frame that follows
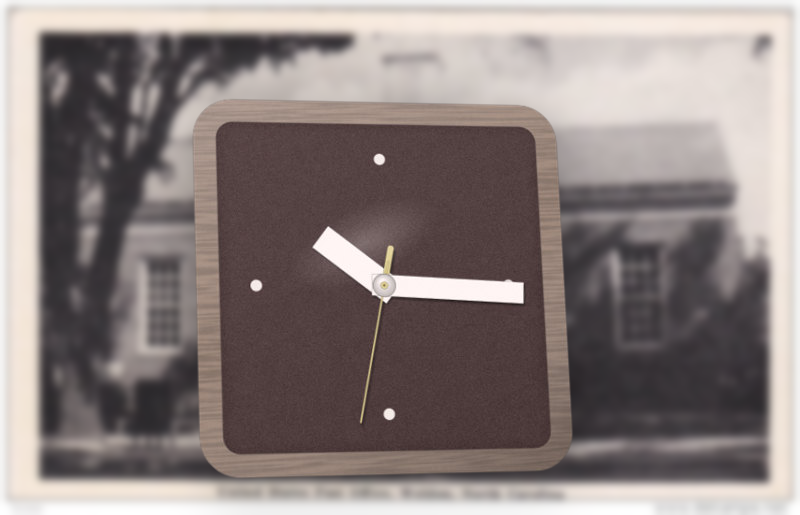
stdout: 10:15:32
